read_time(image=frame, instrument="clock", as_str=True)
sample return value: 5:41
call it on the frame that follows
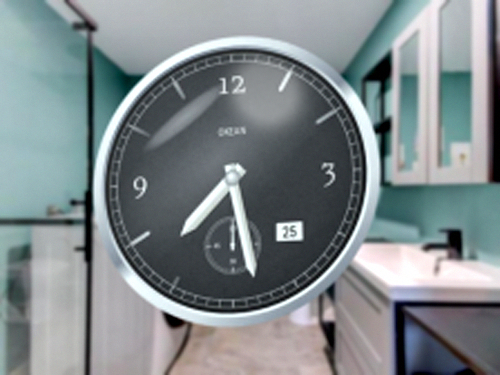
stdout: 7:28
